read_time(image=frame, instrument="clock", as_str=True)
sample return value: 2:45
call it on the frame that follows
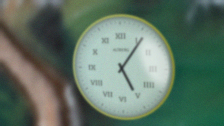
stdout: 5:06
